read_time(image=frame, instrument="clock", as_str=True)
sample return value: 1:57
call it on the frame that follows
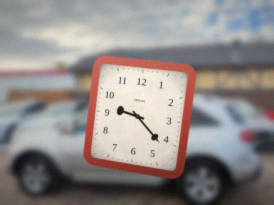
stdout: 9:22
